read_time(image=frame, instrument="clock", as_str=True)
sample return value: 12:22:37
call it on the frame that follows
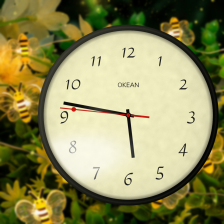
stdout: 5:46:46
